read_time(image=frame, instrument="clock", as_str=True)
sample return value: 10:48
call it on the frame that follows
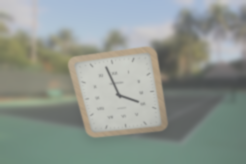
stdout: 3:58
